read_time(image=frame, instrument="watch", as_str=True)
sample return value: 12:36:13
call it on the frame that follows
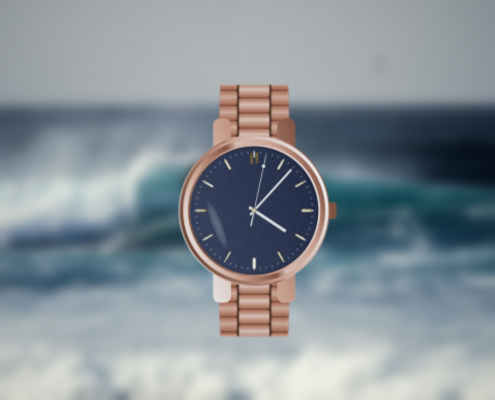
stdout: 4:07:02
